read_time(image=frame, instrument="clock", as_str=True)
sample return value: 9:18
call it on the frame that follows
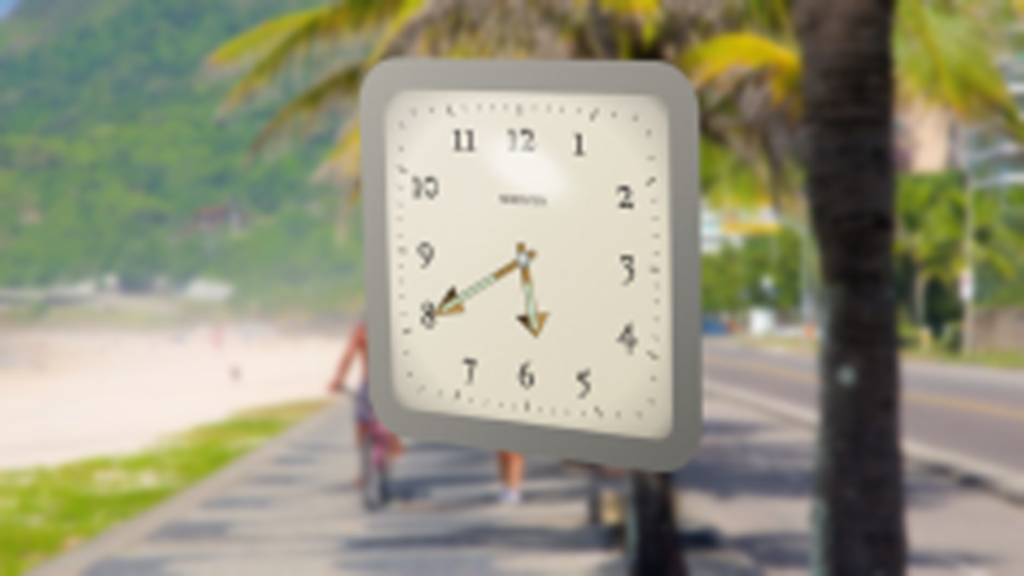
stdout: 5:40
